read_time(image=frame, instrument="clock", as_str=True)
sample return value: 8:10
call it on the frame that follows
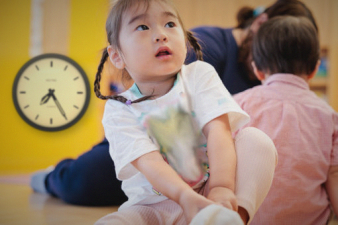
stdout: 7:25
